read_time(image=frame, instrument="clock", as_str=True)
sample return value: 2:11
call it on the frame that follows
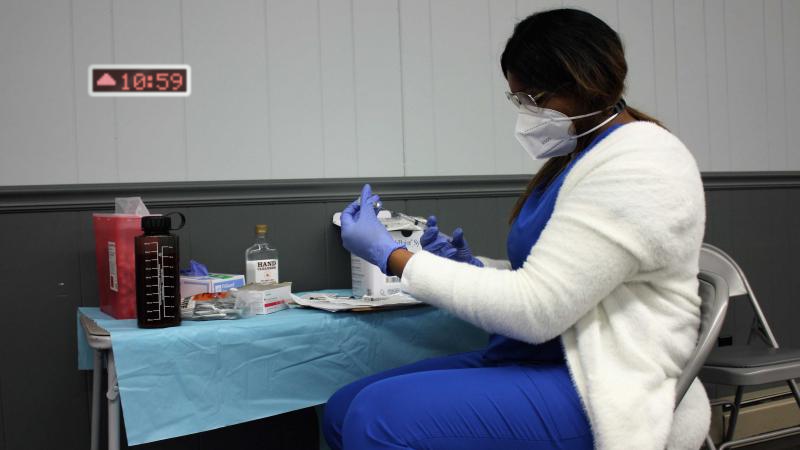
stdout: 10:59
